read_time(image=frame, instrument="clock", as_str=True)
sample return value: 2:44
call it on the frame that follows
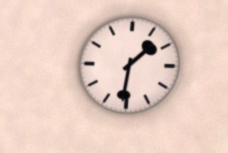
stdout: 1:31
